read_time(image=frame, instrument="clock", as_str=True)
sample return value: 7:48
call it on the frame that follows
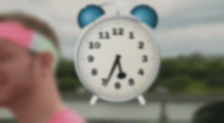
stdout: 5:34
